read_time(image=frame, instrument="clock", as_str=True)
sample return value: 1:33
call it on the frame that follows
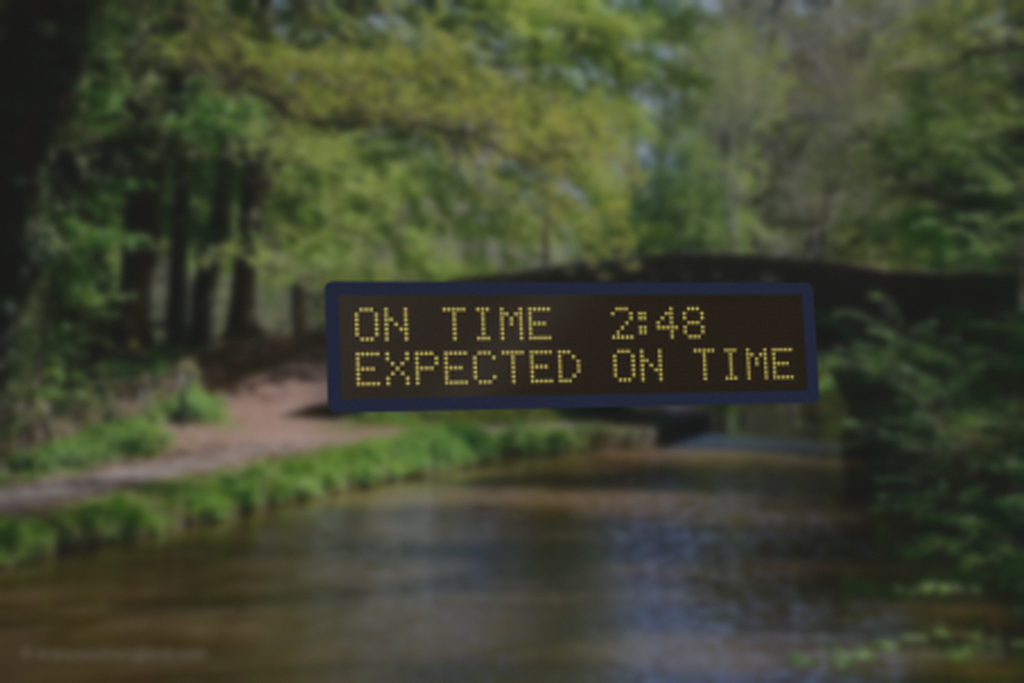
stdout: 2:48
